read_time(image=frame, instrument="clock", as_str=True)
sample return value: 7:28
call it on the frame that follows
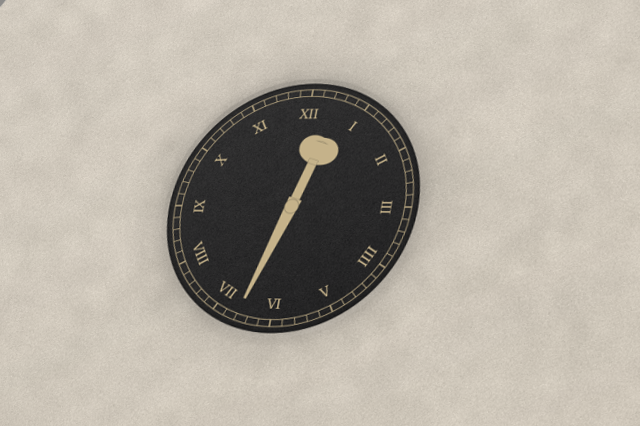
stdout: 12:33
